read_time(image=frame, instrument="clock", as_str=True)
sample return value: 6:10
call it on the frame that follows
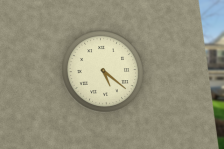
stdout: 5:22
